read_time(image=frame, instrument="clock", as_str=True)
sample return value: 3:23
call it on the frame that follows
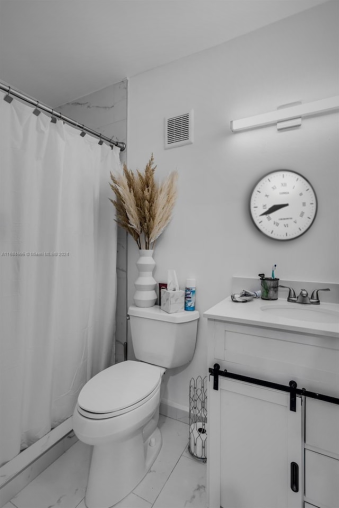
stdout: 8:42
